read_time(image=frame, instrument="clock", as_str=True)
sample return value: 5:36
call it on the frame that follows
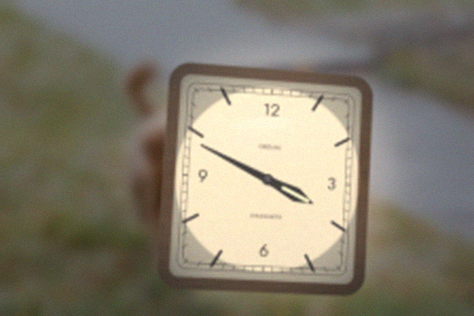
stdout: 3:49
